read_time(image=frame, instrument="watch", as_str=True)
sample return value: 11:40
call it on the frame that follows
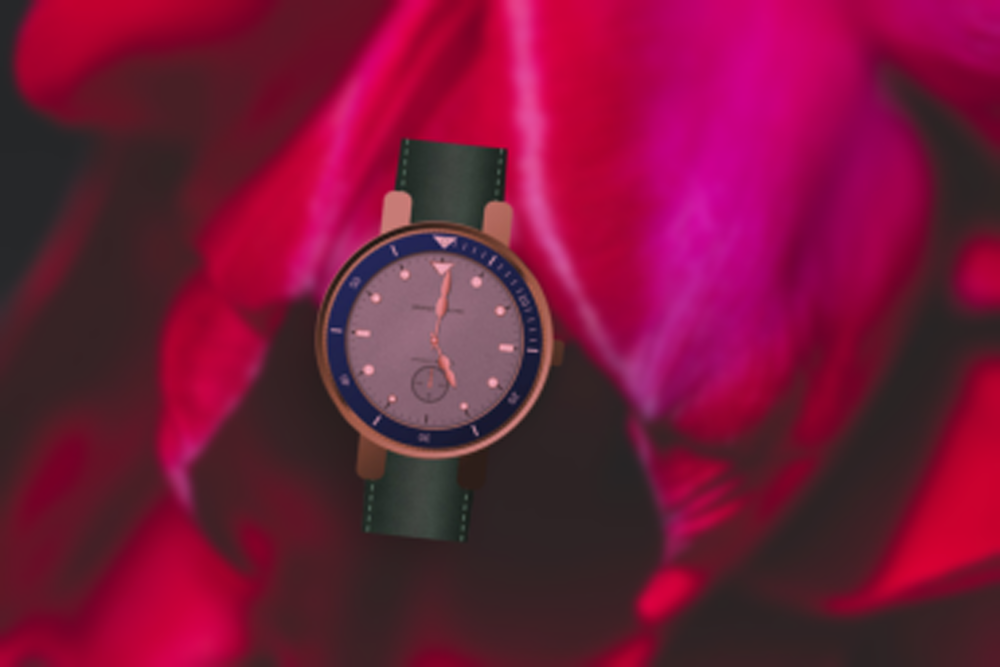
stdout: 5:01
